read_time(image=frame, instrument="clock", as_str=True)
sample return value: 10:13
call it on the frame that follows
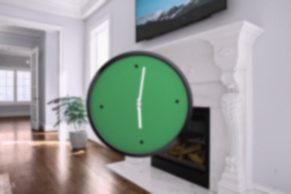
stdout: 6:02
